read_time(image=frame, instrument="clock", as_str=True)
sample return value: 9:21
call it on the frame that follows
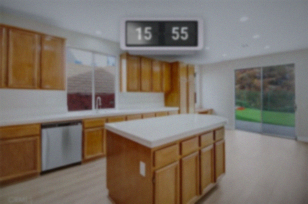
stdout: 15:55
